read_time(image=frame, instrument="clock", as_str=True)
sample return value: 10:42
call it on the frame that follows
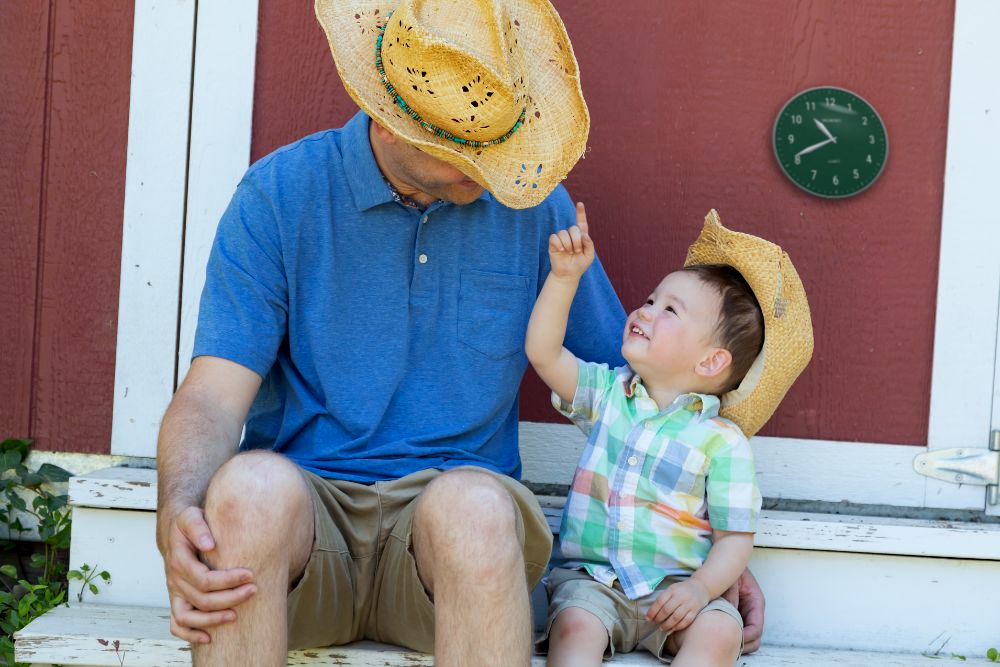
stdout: 10:41
